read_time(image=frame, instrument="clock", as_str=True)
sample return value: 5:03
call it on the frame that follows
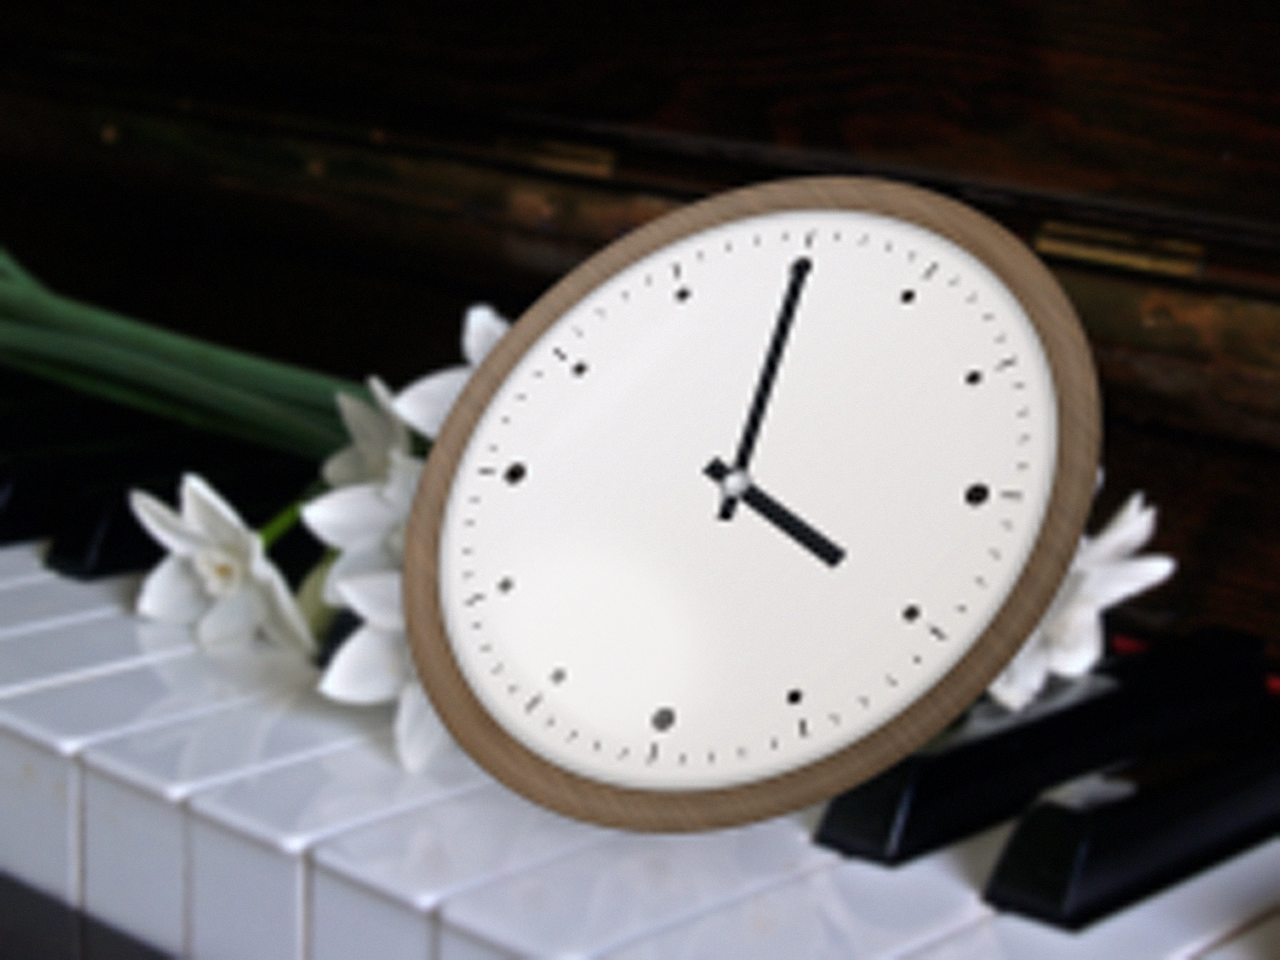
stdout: 4:00
